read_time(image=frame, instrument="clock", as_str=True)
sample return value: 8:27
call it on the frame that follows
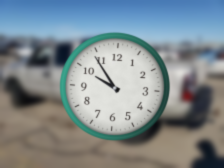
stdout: 9:54
